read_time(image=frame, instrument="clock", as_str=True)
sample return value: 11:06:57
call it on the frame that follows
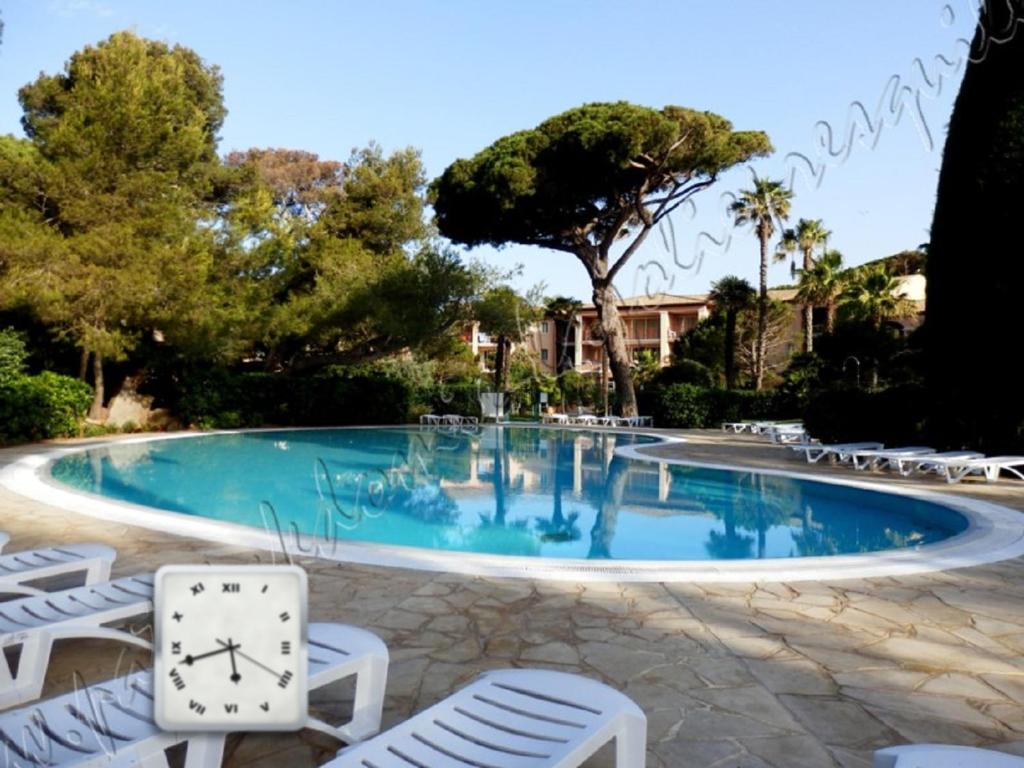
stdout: 5:42:20
